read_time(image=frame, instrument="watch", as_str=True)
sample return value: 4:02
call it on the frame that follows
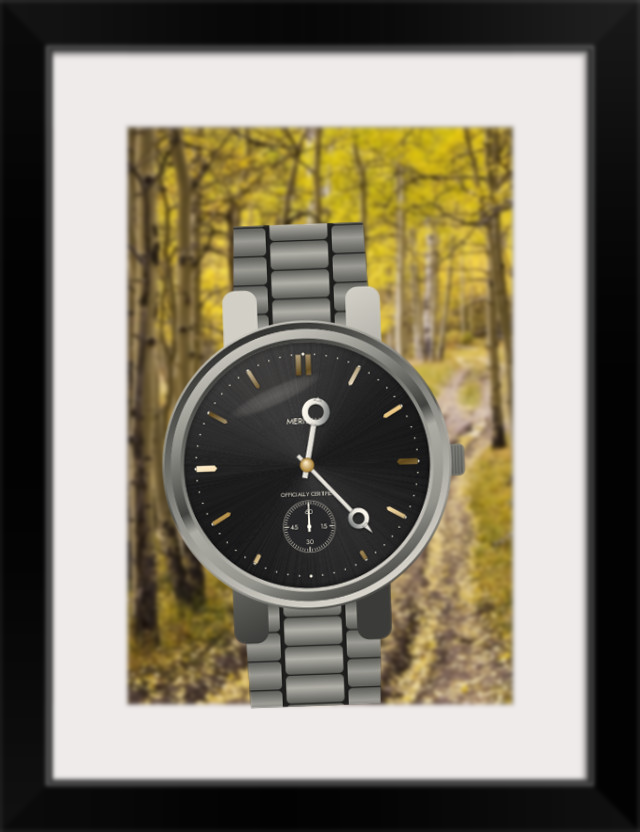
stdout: 12:23
